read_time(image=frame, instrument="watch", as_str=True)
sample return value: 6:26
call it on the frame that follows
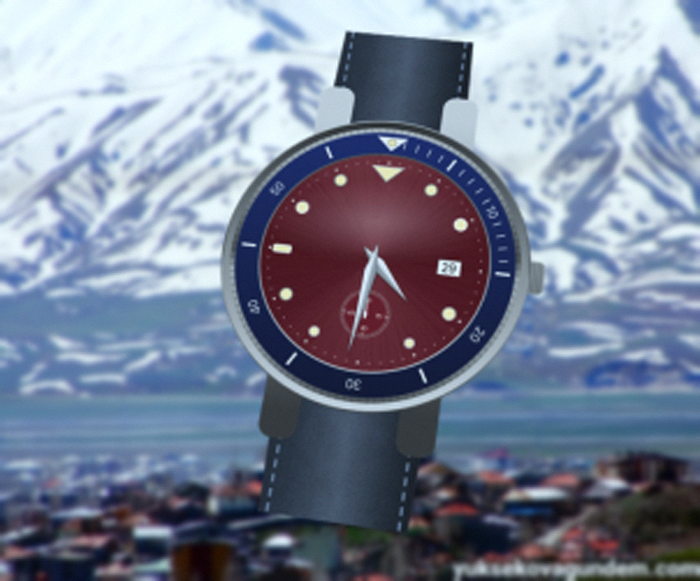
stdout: 4:31
